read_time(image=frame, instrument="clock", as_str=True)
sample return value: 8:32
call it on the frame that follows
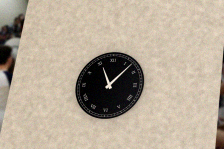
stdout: 11:07
